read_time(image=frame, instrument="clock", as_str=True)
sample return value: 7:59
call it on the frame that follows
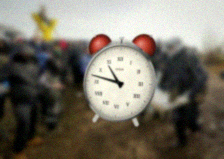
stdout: 10:47
